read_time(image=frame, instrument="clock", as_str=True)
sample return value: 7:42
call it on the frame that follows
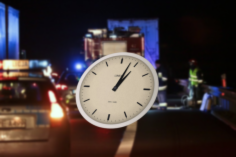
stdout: 1:03
